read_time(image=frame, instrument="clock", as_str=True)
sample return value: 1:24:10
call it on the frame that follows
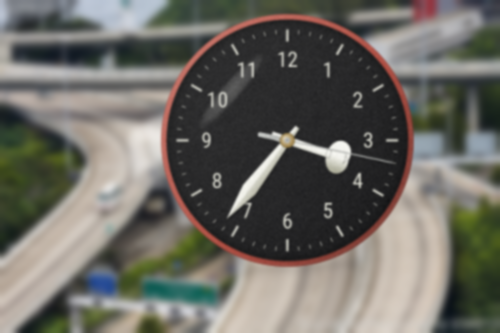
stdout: 3:36:17
